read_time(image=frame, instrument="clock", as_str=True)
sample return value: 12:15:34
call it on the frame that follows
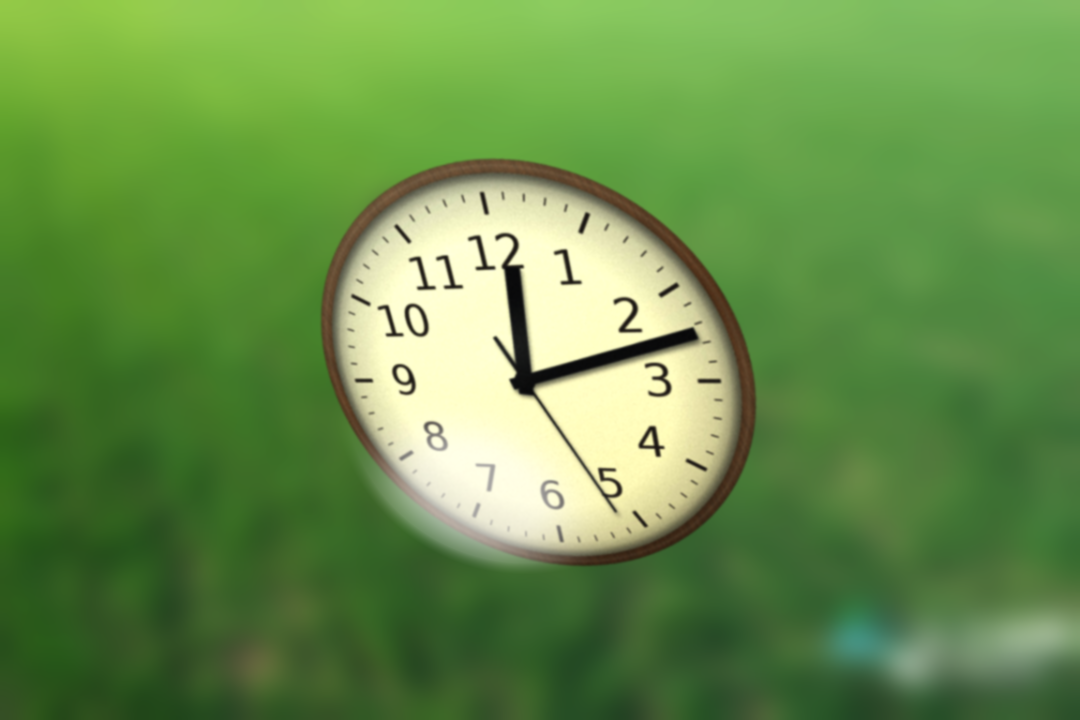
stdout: 12:12:26
